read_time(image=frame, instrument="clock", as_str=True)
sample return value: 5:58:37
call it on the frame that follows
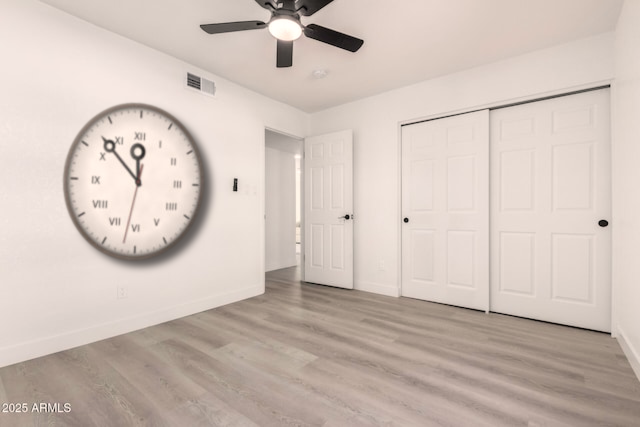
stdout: 11:52:32
